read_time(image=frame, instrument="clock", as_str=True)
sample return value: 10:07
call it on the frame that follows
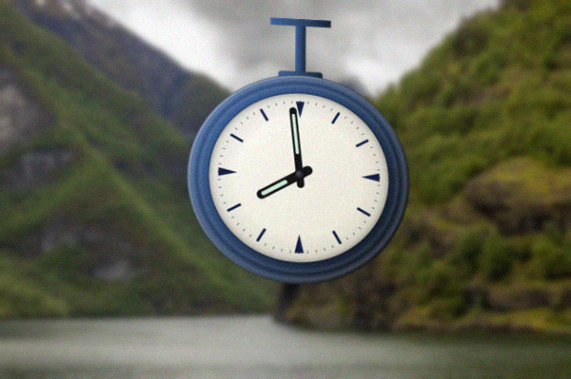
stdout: 7:59
